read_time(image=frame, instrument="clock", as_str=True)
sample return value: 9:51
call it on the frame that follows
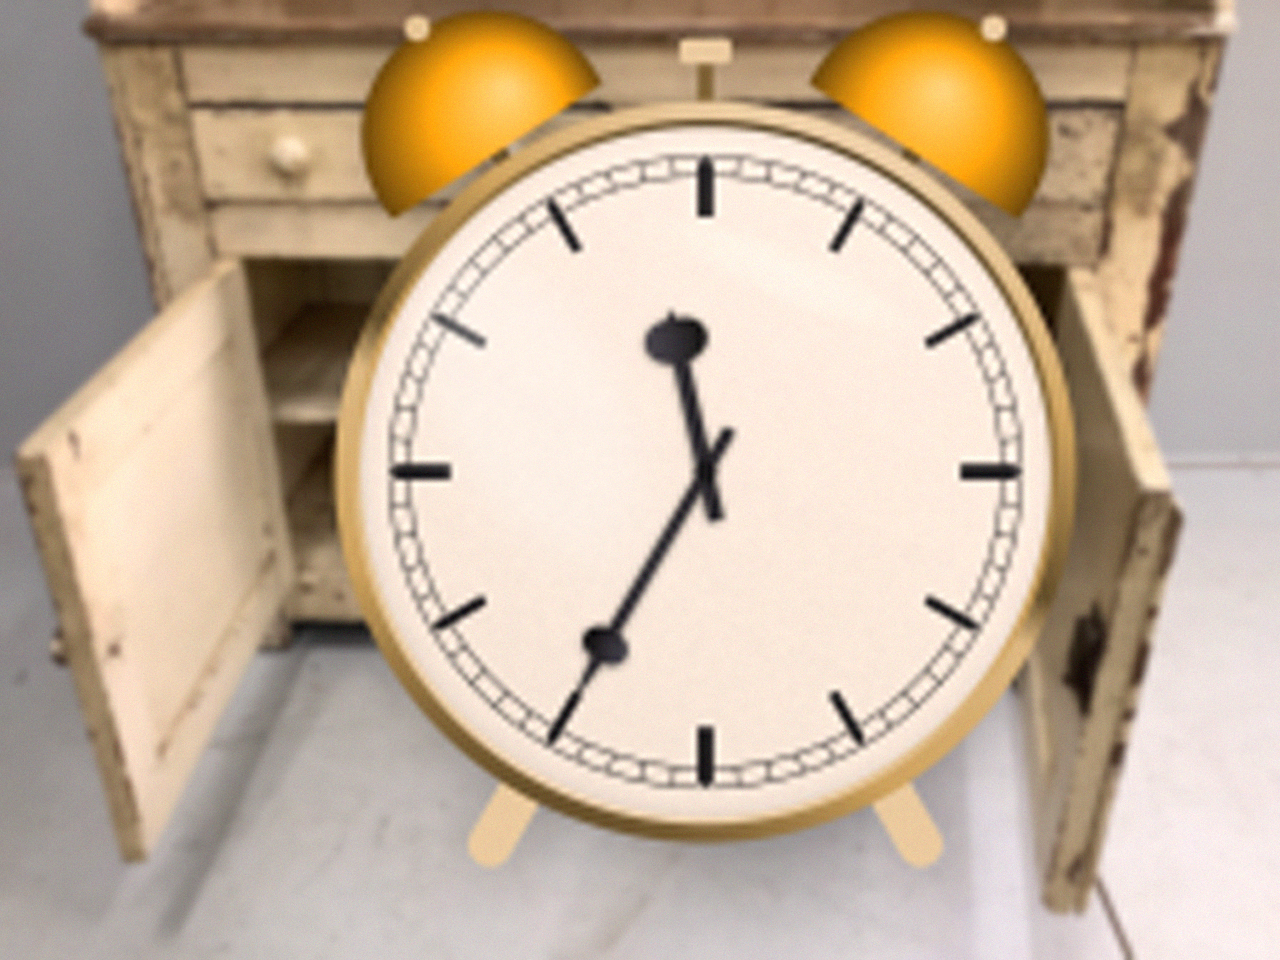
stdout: 11:35
